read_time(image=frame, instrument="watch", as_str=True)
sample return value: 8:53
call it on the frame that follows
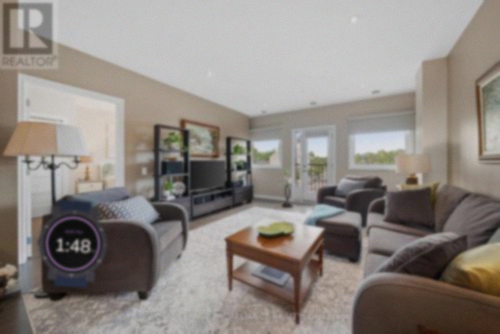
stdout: 1:48
